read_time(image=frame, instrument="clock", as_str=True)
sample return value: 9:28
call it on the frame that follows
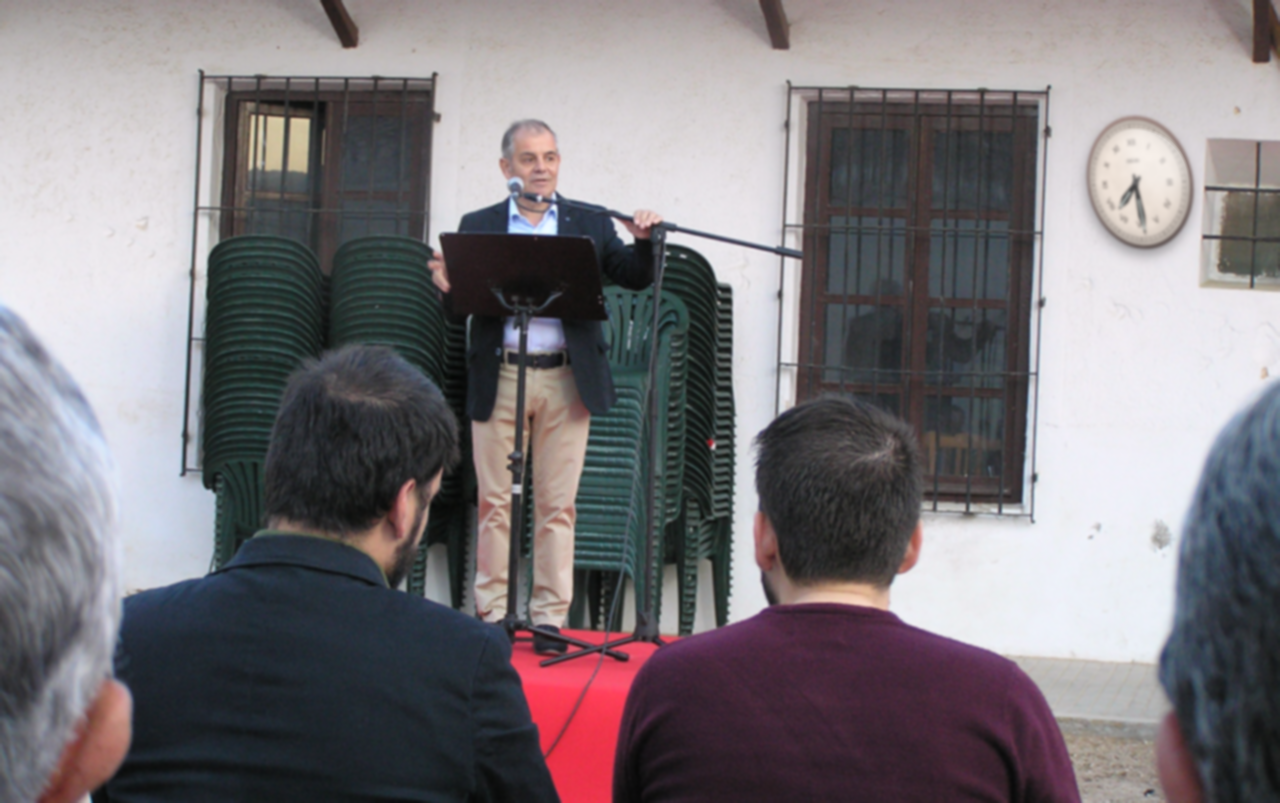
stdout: 7:29
